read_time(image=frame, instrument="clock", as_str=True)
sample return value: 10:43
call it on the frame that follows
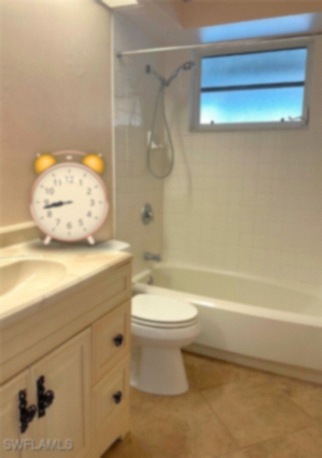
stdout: 8:43
